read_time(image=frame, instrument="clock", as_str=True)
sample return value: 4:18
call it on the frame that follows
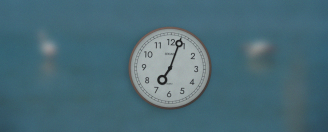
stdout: 7:03
